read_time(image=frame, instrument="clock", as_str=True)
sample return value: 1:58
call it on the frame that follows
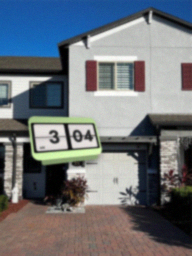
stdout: 3:04
